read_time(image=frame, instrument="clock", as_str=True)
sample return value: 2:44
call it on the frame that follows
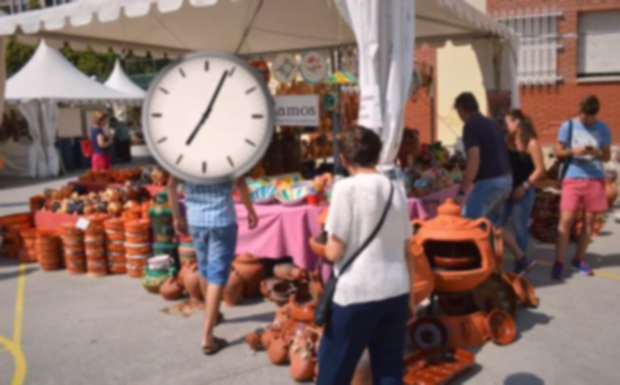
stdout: 7:04
